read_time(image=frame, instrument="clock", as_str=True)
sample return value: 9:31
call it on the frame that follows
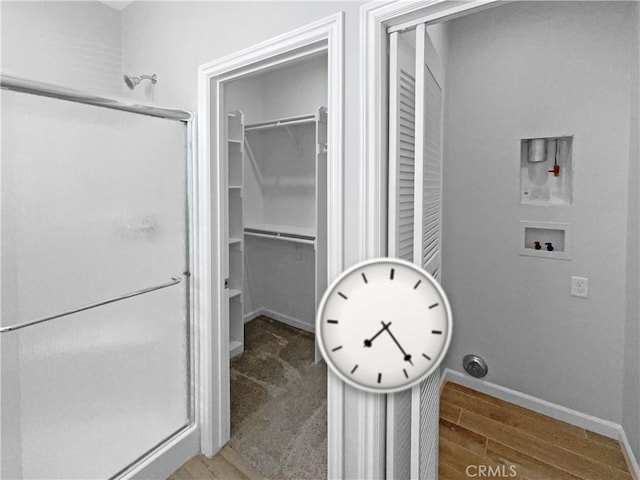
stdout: 7:23
